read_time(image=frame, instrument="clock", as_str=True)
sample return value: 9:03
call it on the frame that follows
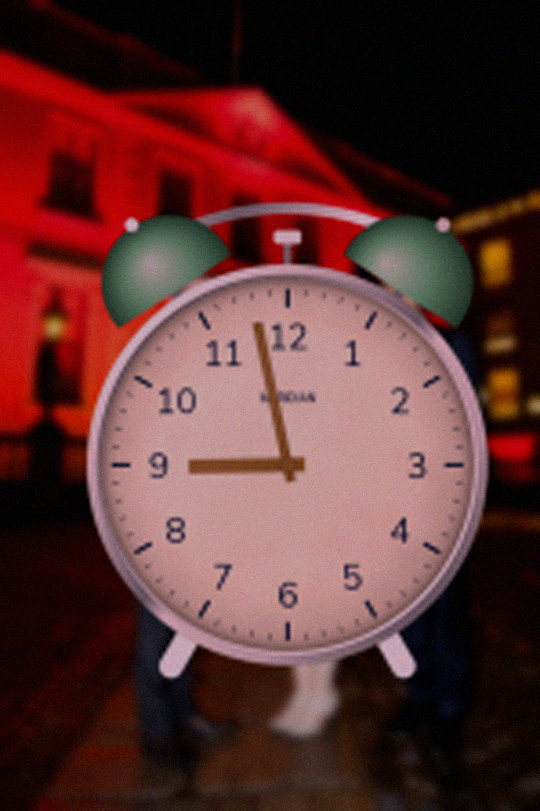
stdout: 8:58
